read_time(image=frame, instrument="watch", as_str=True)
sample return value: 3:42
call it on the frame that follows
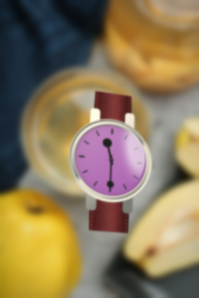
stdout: 11:30
